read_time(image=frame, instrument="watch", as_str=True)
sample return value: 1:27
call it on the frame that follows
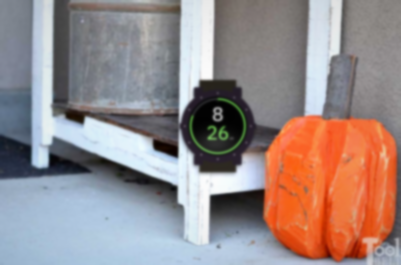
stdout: 8:26
